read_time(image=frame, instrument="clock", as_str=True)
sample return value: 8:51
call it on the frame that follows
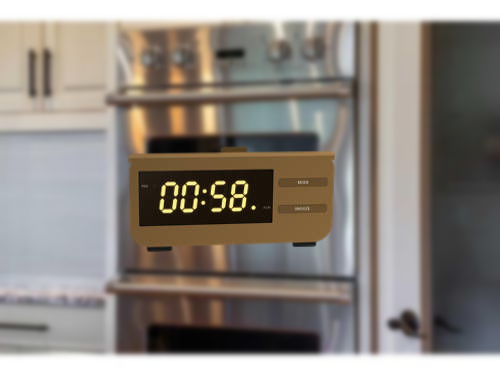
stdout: 0:58
